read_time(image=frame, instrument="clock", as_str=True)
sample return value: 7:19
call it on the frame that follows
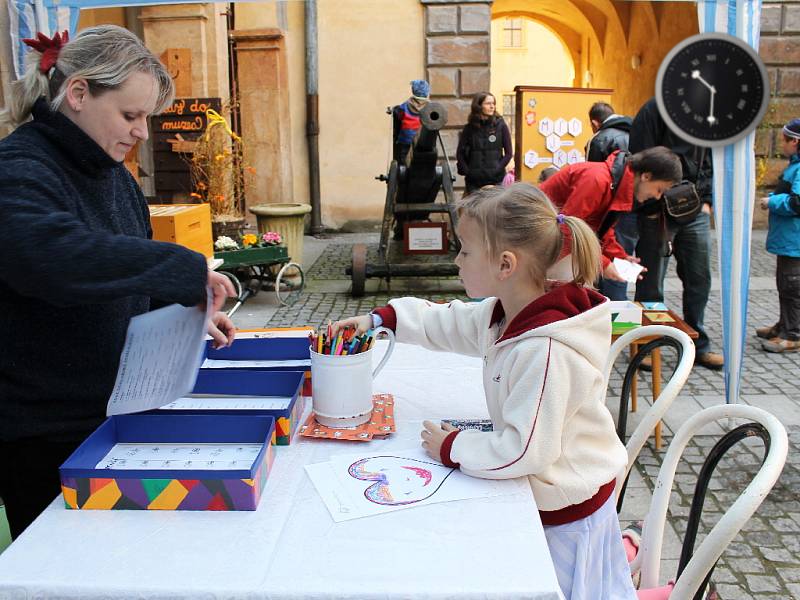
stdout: 10:31
